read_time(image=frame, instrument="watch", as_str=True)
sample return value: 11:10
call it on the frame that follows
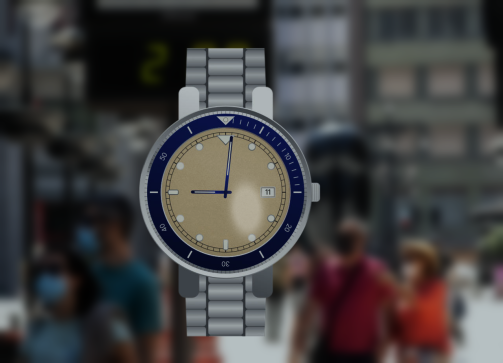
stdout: 9:01
